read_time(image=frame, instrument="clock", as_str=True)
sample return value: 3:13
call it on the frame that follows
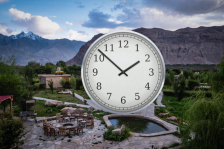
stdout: 1:52
